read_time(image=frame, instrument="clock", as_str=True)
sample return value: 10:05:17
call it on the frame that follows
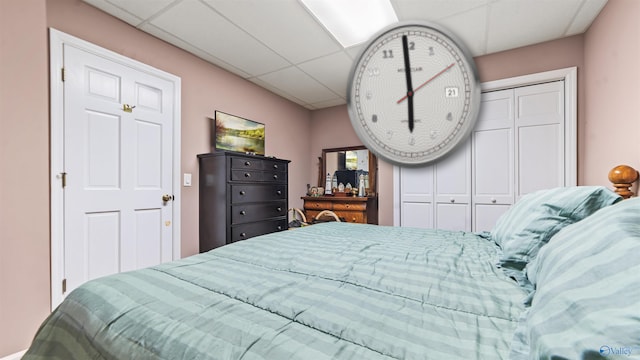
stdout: 5:59:10
